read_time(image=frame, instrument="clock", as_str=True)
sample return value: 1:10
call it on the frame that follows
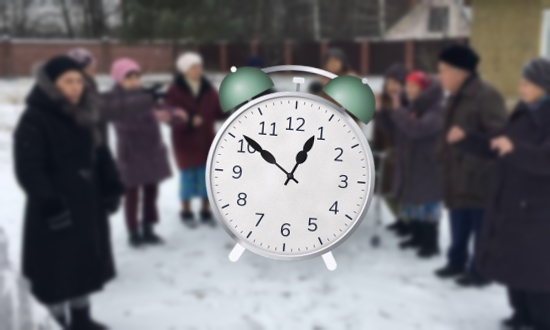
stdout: 12:51
